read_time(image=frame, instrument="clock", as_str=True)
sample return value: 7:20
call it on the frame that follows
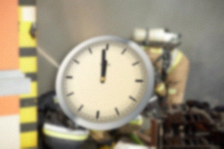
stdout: 11:59
